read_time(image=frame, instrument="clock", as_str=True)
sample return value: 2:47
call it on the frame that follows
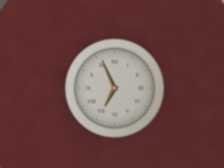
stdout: 6:56
